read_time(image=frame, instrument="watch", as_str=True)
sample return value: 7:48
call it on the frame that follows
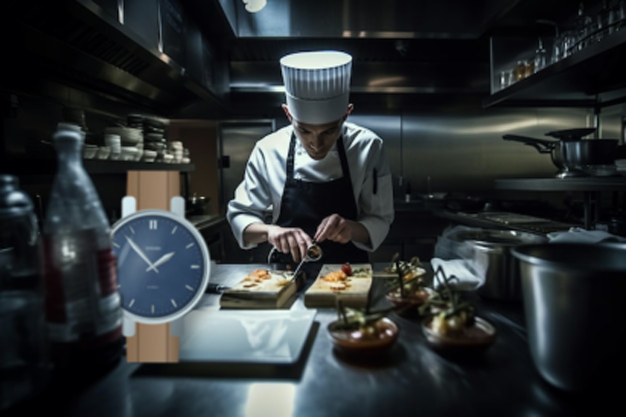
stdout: 1:53
